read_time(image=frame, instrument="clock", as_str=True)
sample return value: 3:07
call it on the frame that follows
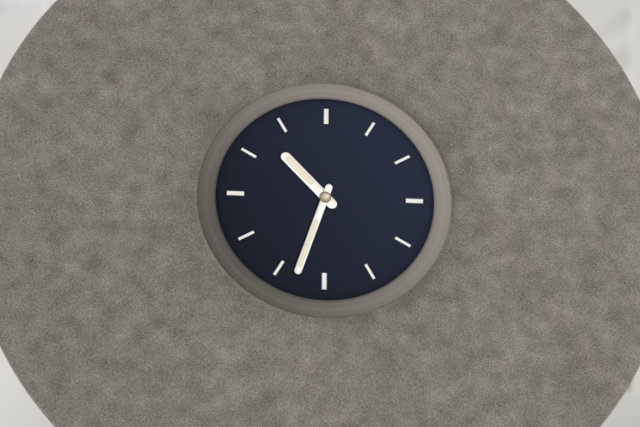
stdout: 10:33
